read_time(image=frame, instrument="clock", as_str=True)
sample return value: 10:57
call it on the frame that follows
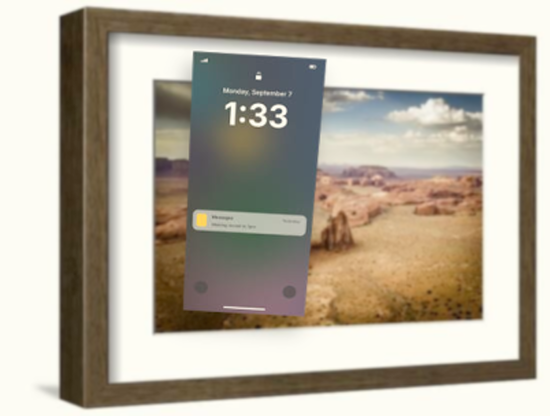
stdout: 1:33
